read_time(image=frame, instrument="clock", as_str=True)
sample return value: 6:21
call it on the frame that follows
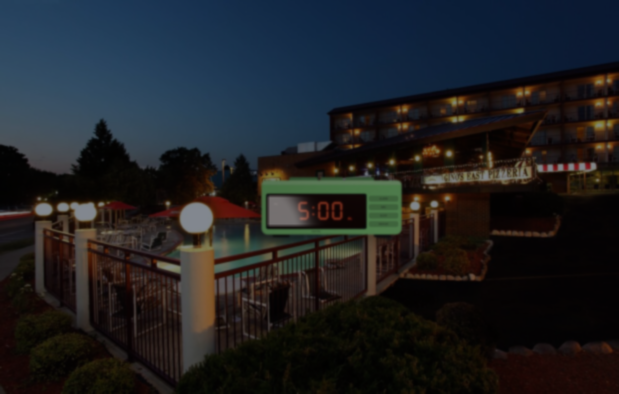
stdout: 5:00
